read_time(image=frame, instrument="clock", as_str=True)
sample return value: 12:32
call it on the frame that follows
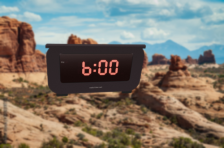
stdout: 6:00
